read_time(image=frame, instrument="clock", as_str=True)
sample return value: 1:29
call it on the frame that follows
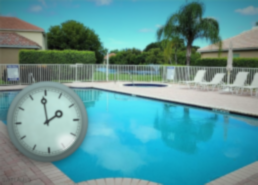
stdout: 1:59
